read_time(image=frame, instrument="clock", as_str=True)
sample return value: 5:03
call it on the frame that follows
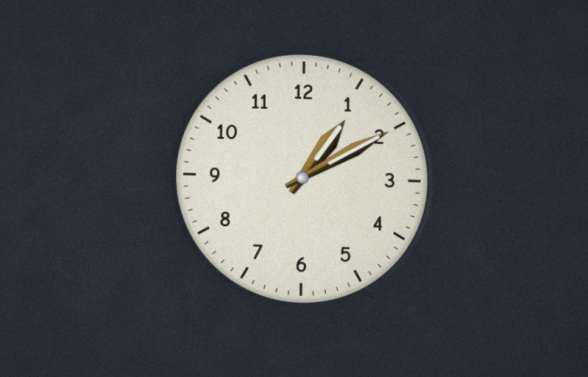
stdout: 1:10
